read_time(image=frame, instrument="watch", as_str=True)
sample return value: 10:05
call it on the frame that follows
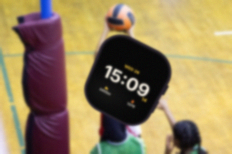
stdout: 15:09
